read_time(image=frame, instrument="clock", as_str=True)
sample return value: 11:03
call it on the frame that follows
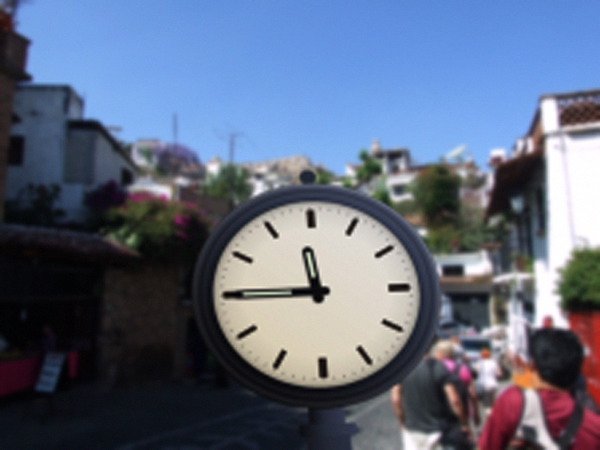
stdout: 11:45
